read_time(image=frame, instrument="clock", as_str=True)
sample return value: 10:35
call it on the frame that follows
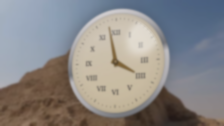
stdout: 3:58
